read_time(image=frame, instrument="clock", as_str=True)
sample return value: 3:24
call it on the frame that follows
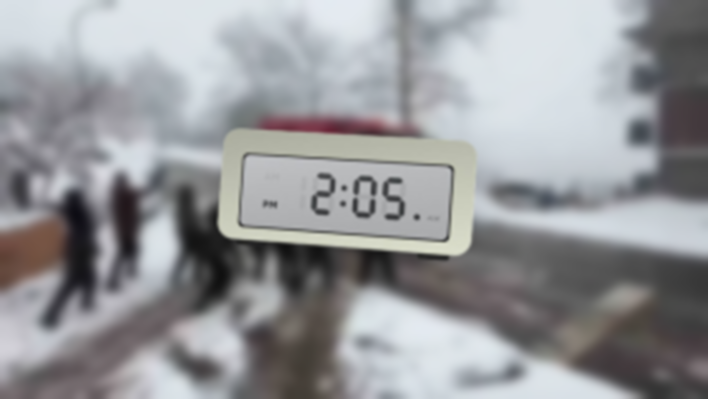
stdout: 2:05
